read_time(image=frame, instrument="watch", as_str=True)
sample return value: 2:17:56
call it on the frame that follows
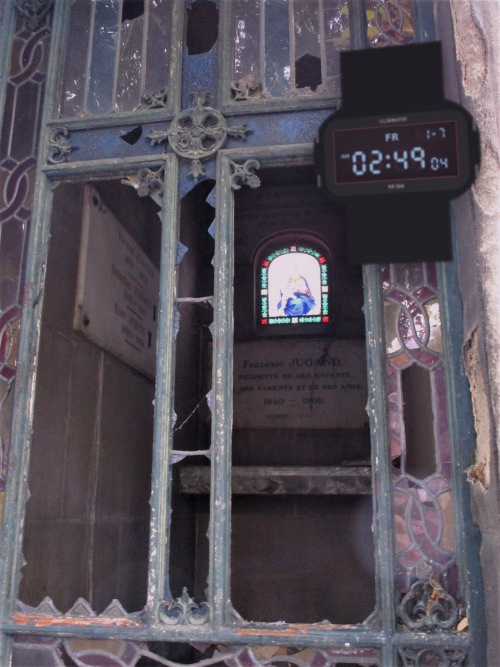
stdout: 2:49:04
